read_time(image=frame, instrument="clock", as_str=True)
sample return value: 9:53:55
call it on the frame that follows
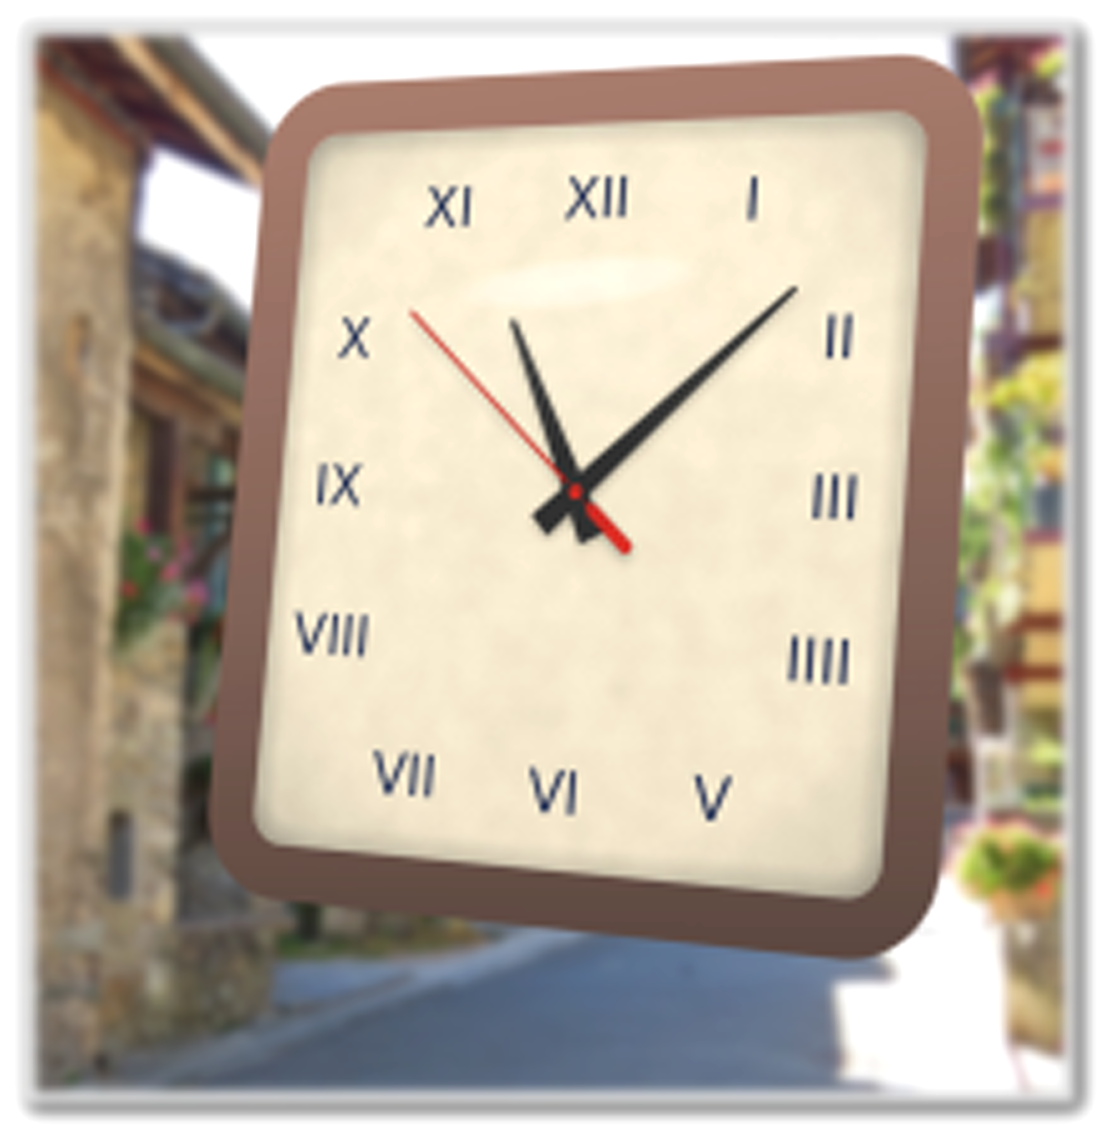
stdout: 11:07:52
